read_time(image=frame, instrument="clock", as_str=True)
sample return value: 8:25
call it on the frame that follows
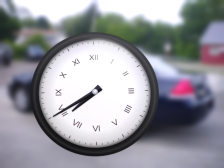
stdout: 7:40
